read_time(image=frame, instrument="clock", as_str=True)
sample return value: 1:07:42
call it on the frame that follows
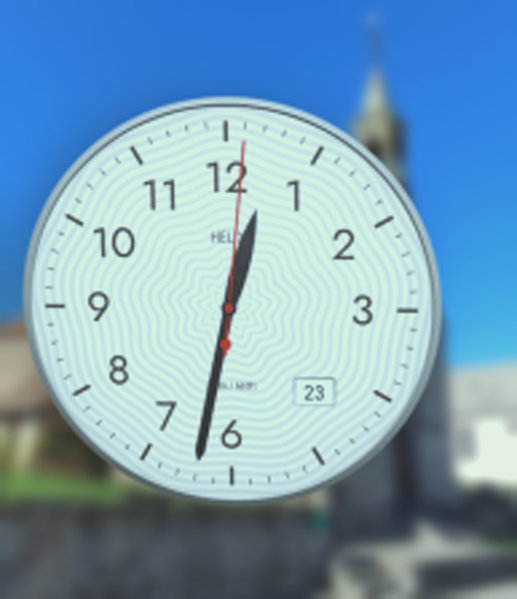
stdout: 12:32:01
